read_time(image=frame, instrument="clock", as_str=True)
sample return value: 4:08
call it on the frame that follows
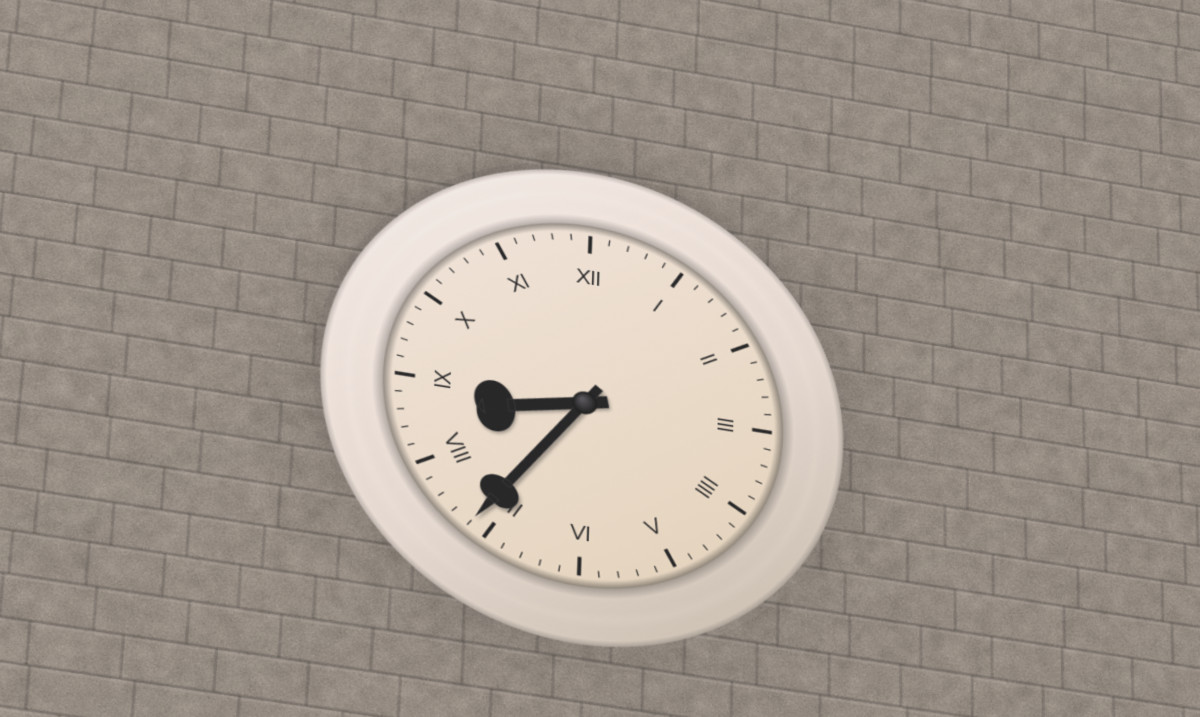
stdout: 8:36
